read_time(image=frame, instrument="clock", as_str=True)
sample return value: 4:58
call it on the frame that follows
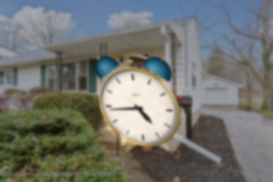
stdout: 4:44
